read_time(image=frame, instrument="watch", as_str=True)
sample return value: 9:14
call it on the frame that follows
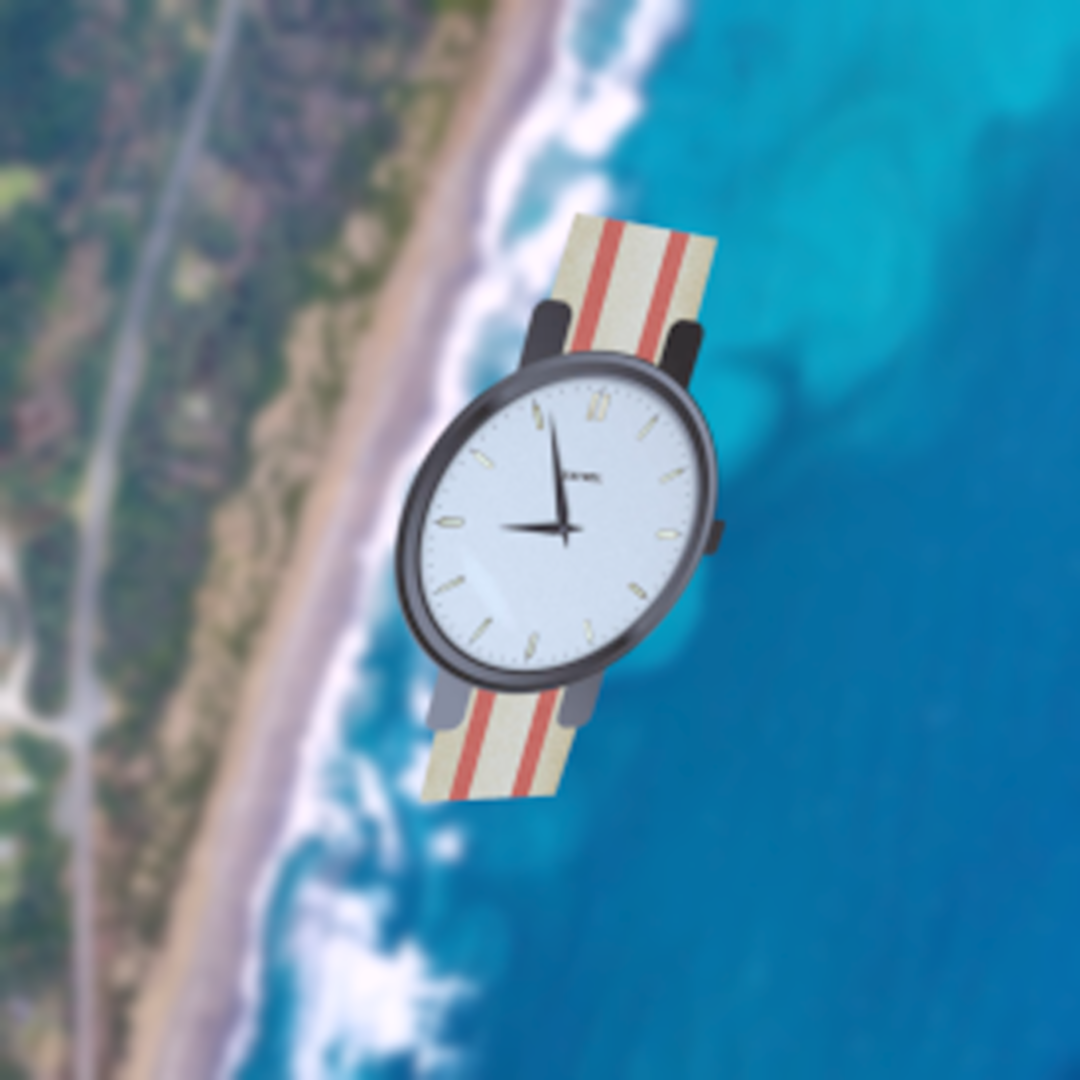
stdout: 8:56
